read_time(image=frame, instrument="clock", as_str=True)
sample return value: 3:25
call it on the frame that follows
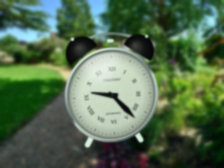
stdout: 9:23
